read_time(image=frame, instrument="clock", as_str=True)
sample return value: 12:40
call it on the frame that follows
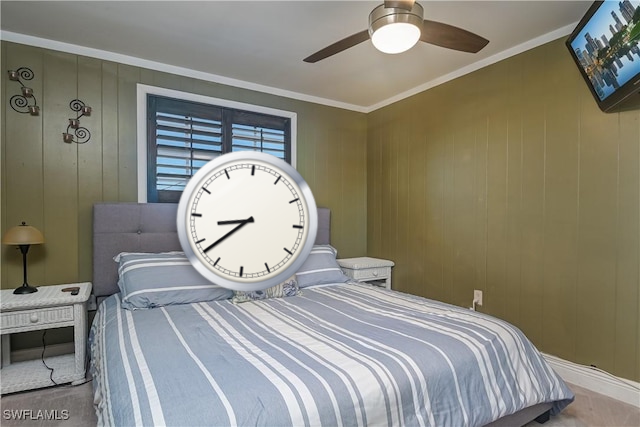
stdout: 8:38
